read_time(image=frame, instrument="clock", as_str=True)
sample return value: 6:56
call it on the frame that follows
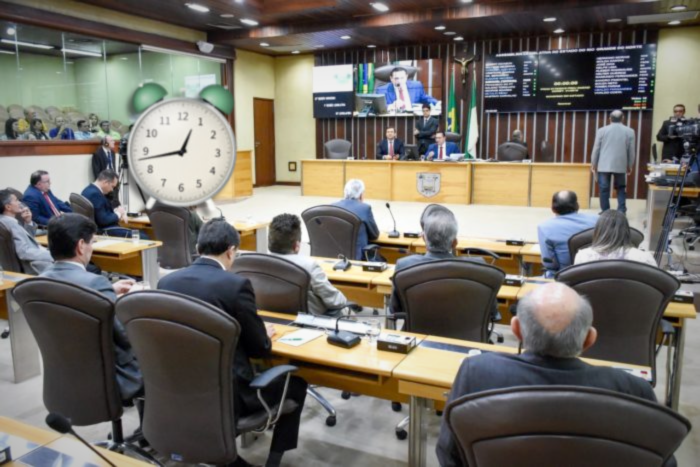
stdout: 12:43
